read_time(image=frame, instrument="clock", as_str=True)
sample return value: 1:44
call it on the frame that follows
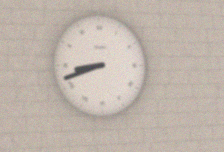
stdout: 8:42
